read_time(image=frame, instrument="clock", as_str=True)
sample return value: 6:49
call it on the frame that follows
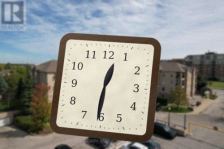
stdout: 12:31
